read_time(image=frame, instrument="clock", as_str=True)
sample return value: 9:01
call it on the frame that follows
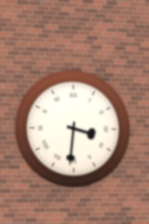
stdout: 3:31
